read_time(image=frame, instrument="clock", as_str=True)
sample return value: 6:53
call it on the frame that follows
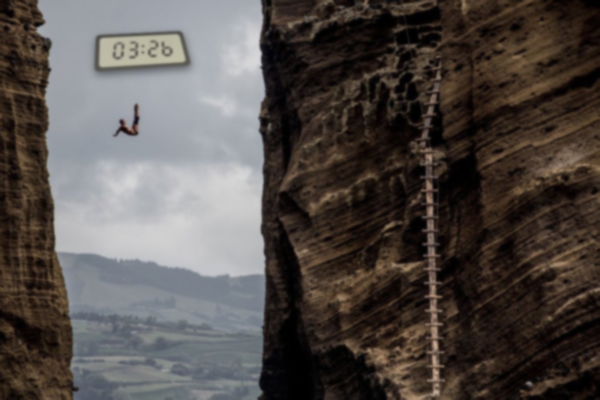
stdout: 3:26
